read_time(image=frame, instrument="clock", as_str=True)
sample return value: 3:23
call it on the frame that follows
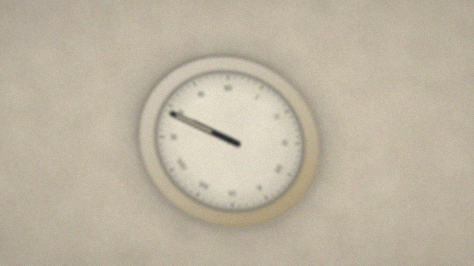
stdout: 9:49
